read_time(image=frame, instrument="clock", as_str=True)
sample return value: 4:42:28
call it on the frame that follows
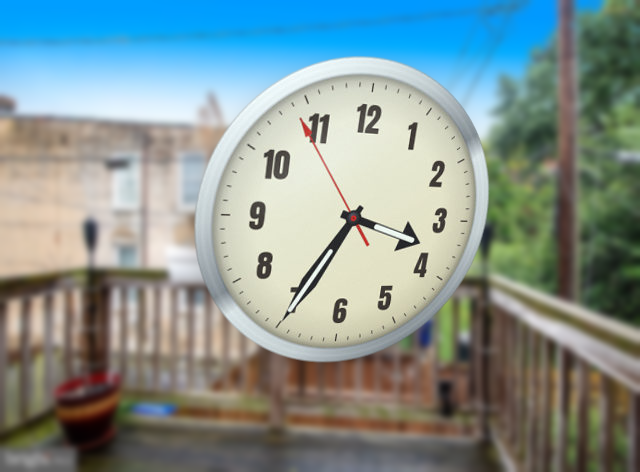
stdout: 3:34:54
